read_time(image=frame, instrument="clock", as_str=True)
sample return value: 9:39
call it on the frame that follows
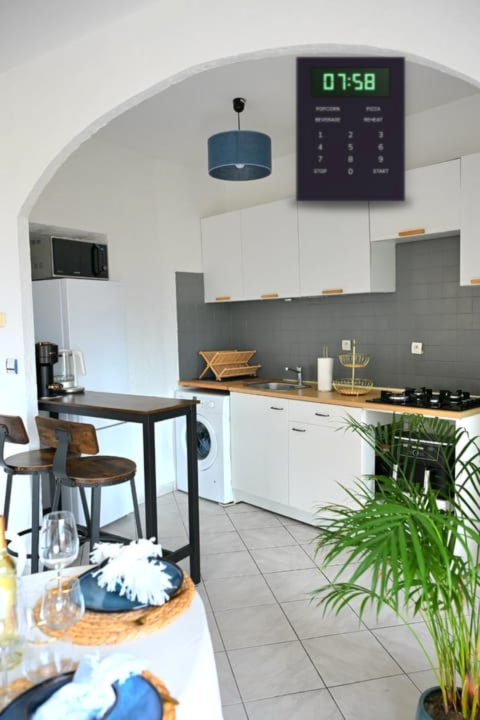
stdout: 7:58
